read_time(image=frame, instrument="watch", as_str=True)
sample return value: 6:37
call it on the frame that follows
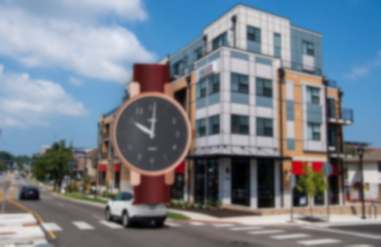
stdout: 10:01
